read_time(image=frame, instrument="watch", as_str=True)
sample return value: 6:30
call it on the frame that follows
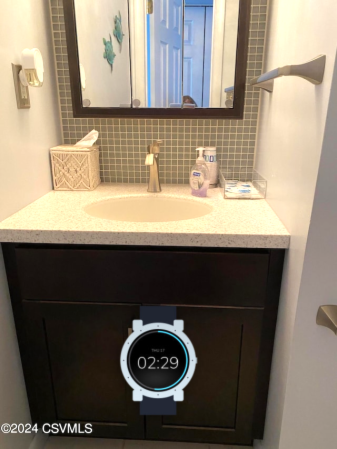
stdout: 2:29
